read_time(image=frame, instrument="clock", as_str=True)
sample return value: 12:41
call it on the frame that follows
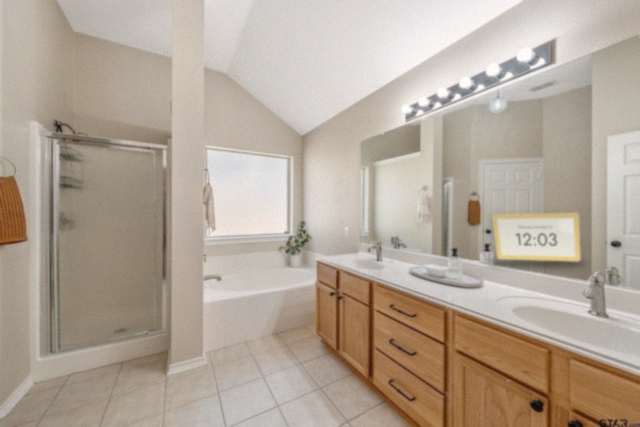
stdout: 12:03
